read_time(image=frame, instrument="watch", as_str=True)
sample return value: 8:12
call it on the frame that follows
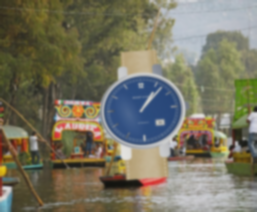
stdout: 1:07
